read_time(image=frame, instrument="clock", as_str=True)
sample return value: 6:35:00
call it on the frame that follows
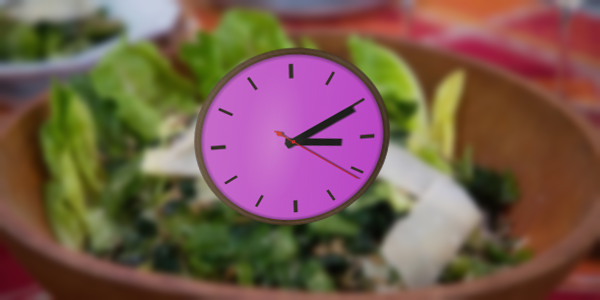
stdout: 3:10:21
